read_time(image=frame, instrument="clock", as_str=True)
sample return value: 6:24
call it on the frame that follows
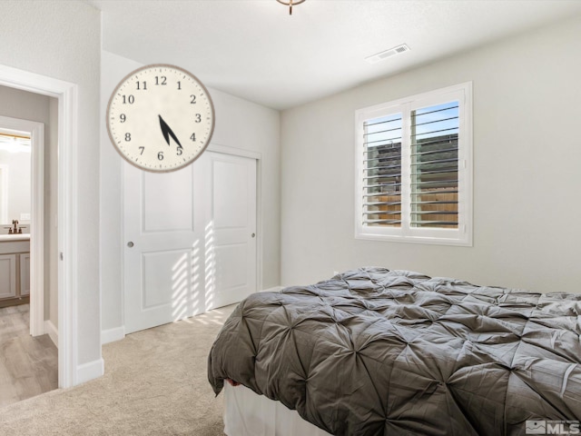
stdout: 5:24
